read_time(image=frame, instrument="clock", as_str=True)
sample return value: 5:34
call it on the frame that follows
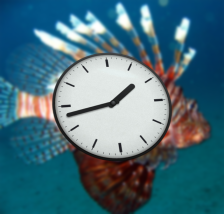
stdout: 1:43
